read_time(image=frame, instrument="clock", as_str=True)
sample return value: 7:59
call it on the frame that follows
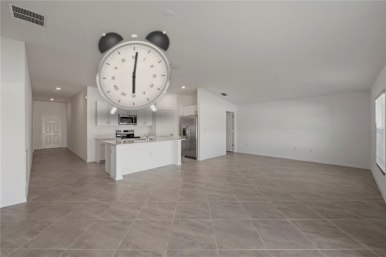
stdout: 6:01
